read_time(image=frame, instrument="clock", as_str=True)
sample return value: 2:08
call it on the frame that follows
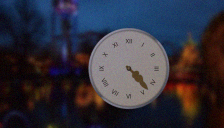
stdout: 4:23
